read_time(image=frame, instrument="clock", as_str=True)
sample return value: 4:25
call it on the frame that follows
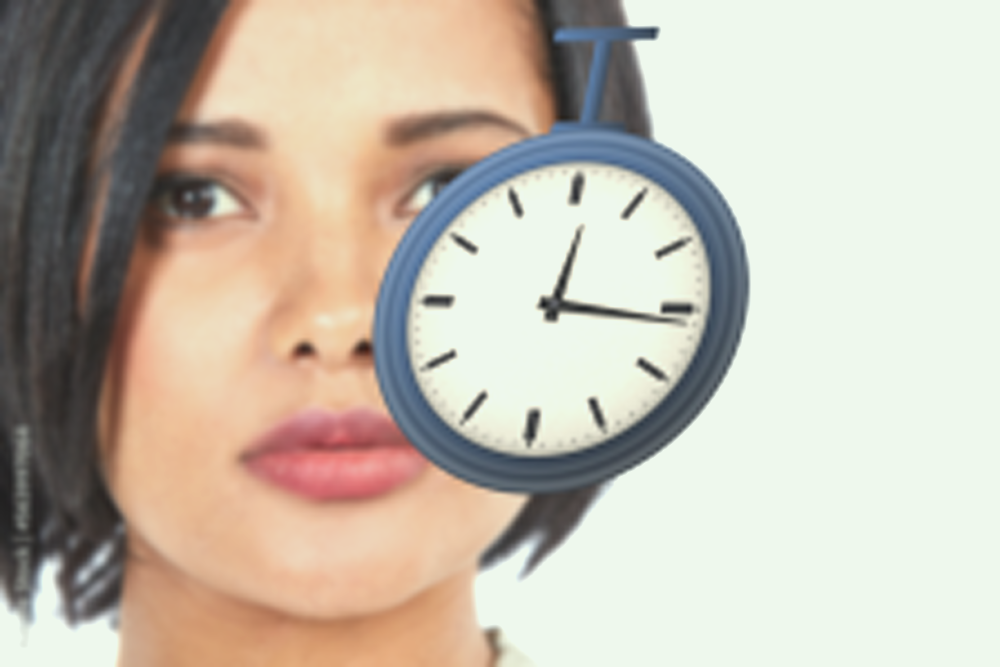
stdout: 12:16
